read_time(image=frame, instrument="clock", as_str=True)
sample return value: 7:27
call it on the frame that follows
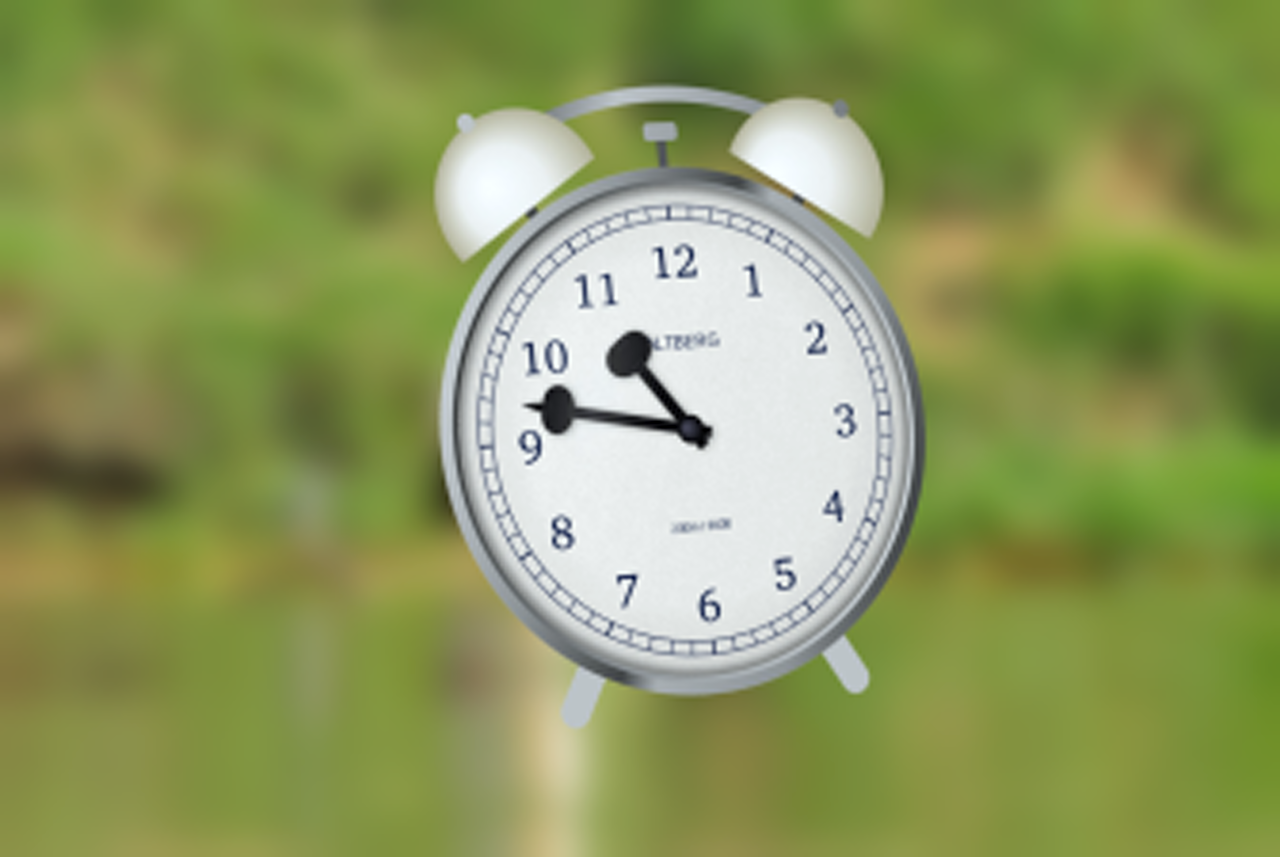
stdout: 10:47
